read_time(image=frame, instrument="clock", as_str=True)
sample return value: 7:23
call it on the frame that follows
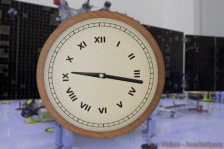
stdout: 9:17
